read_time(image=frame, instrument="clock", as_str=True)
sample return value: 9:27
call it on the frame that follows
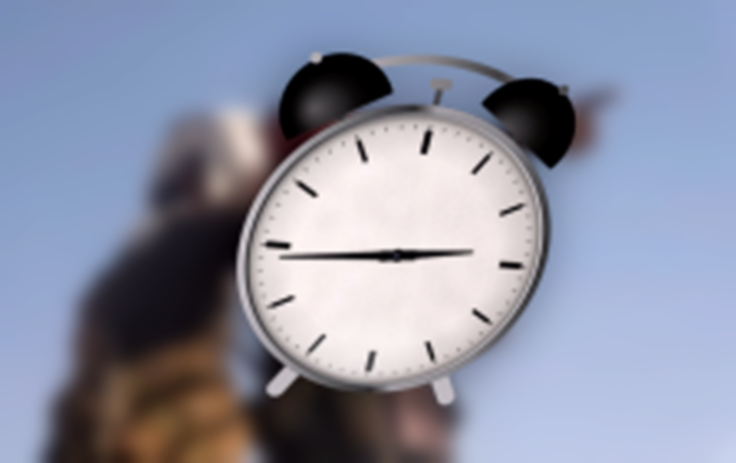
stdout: 2:44
